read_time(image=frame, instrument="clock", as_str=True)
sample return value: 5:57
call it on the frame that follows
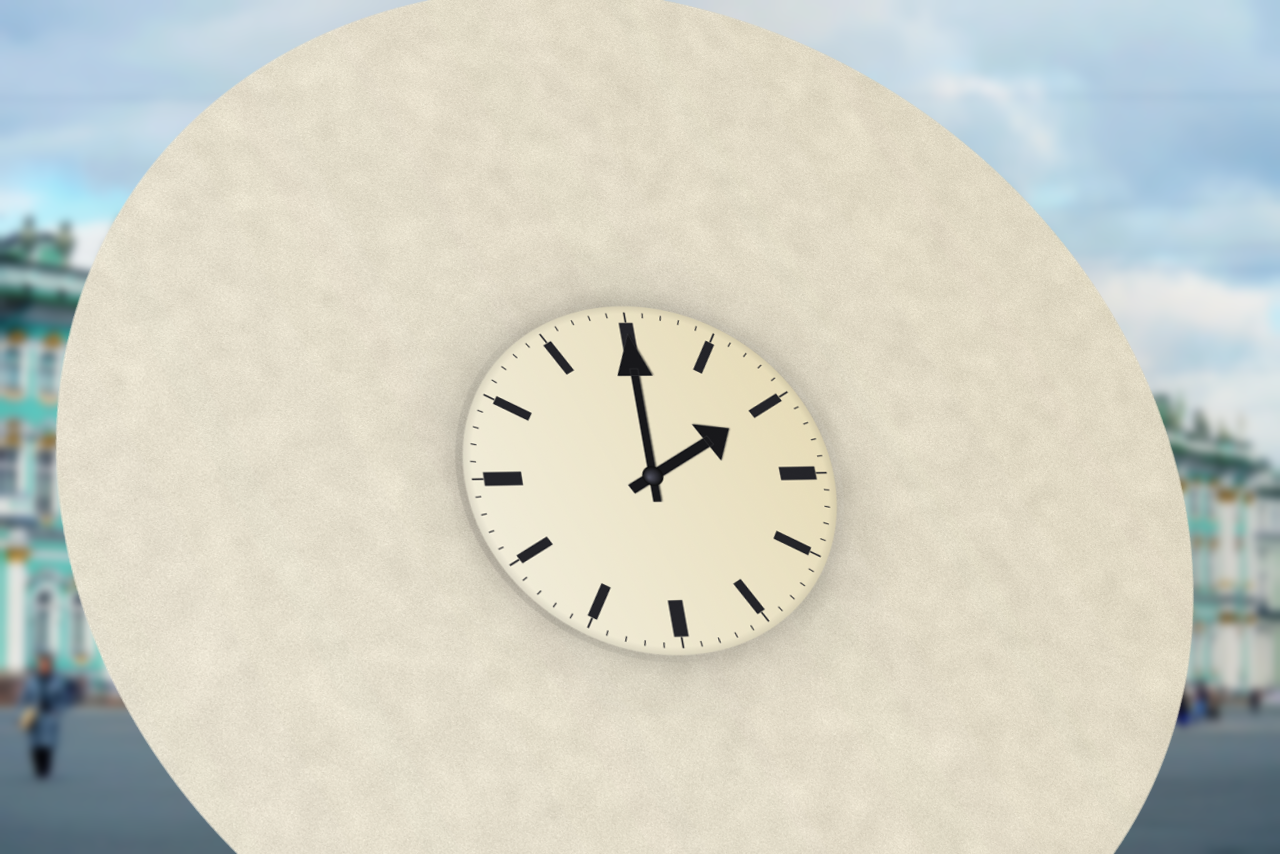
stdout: 2:00
